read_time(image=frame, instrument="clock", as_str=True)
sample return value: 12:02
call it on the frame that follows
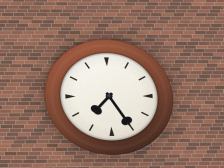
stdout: 7:25
